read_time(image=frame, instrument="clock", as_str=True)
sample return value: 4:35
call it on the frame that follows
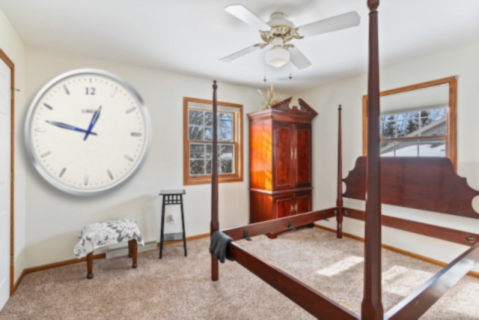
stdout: 12:47
